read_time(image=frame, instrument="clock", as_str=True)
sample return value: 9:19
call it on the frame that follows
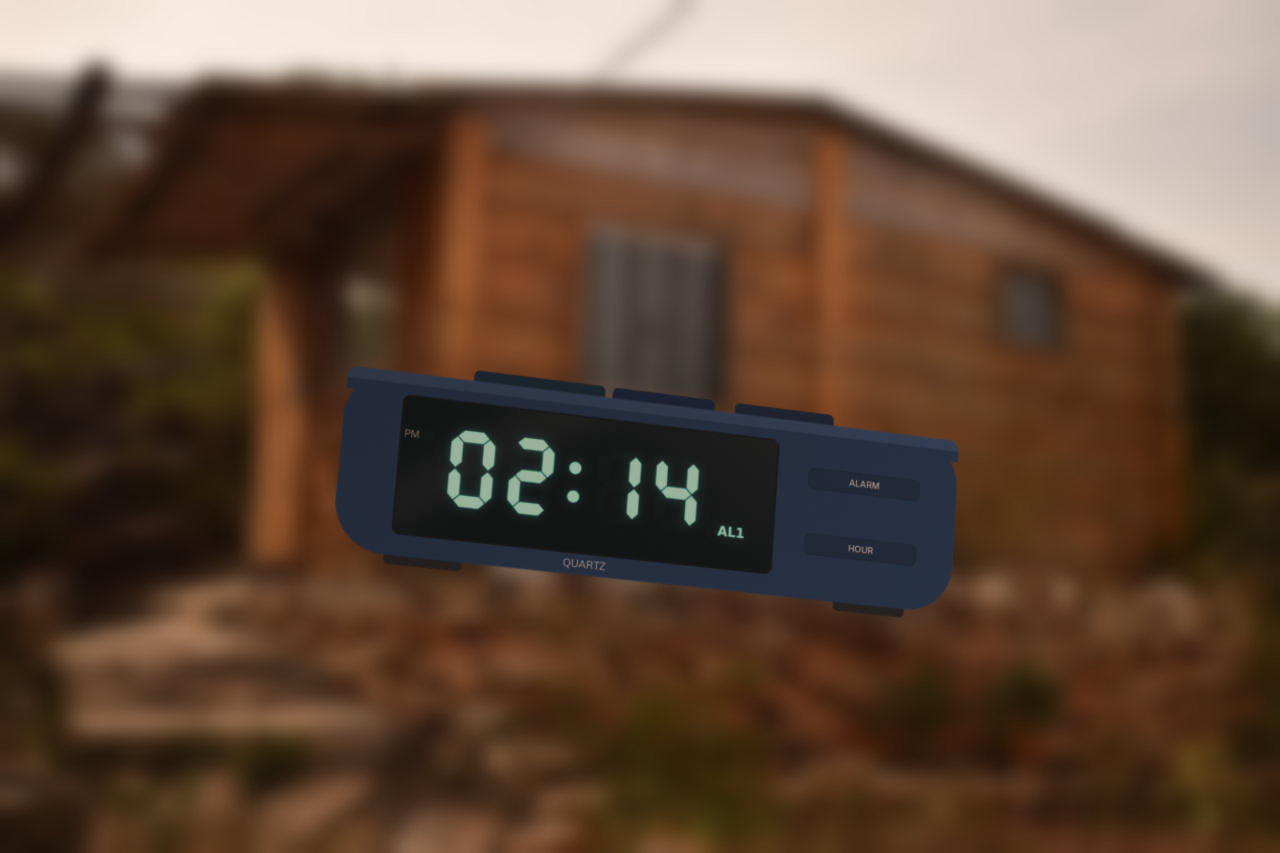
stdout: 2:14
